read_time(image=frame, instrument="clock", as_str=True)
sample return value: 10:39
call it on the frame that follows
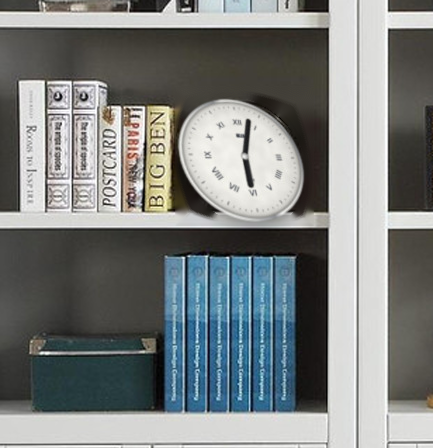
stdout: 6:03
